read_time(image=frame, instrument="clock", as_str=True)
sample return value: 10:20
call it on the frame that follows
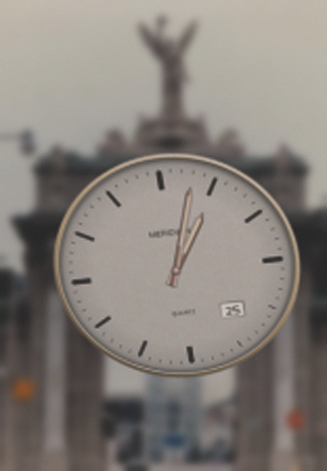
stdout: 1:03
